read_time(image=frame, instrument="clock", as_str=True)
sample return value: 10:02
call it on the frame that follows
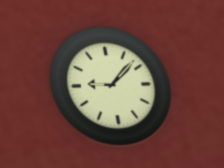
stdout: 9:08
